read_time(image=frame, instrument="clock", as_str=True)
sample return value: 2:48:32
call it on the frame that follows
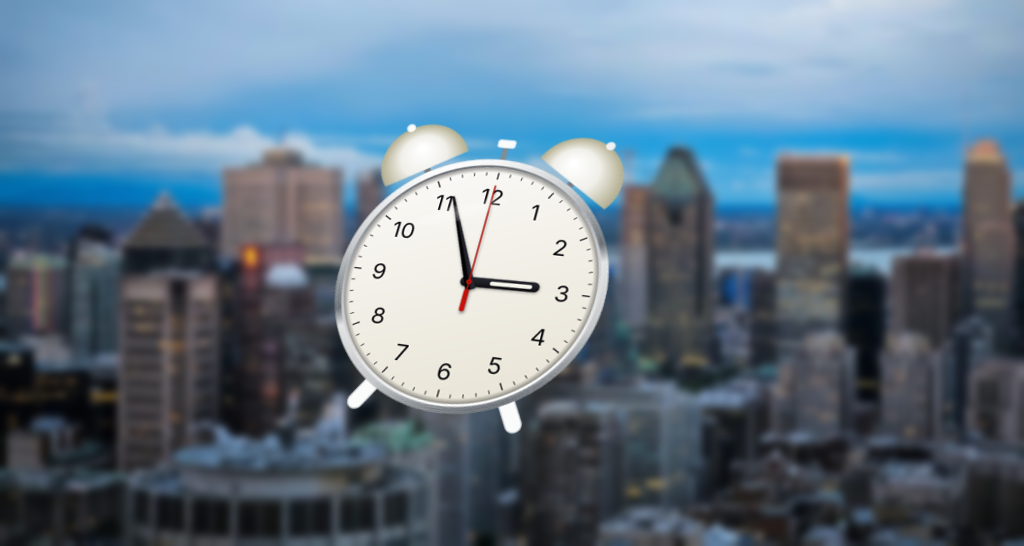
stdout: 2:56:00
